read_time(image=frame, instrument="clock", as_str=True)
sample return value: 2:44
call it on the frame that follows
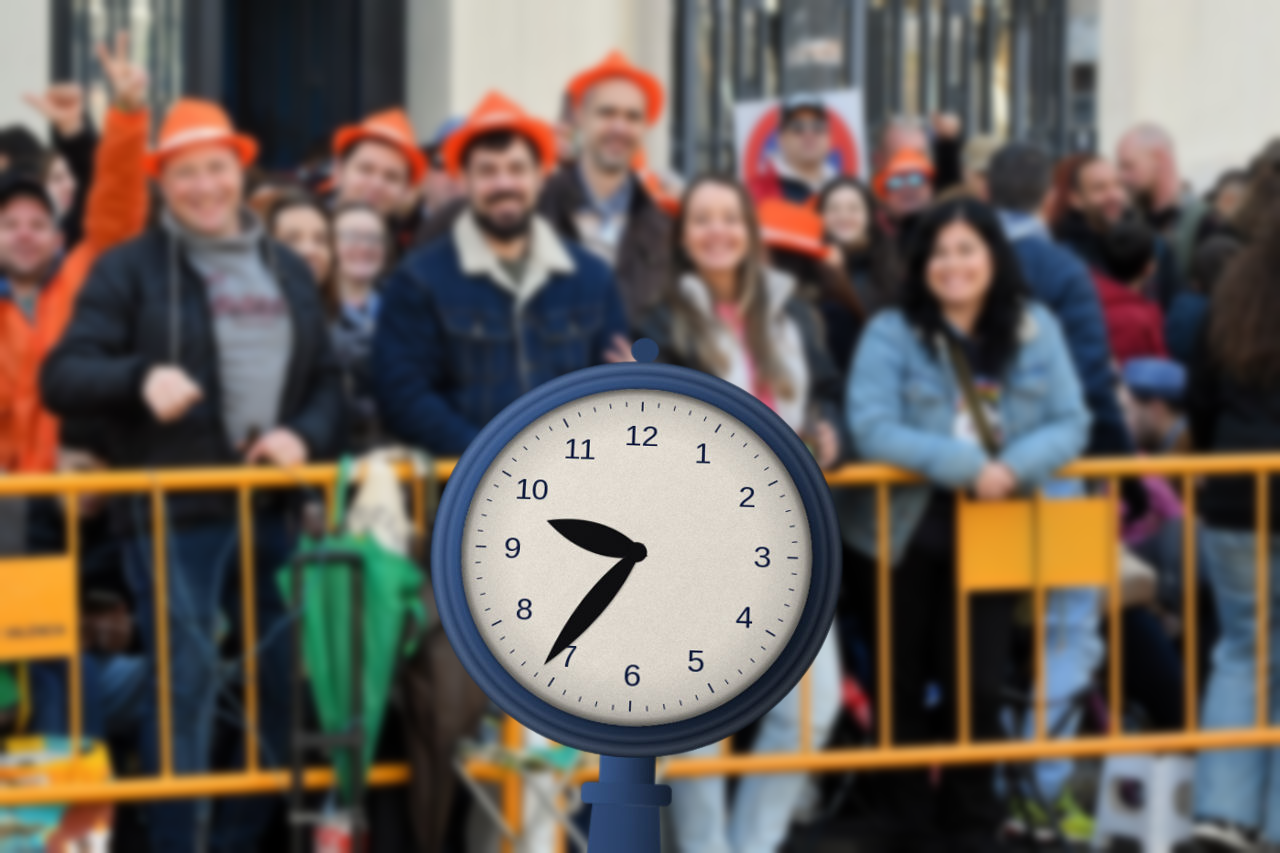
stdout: 9:36
